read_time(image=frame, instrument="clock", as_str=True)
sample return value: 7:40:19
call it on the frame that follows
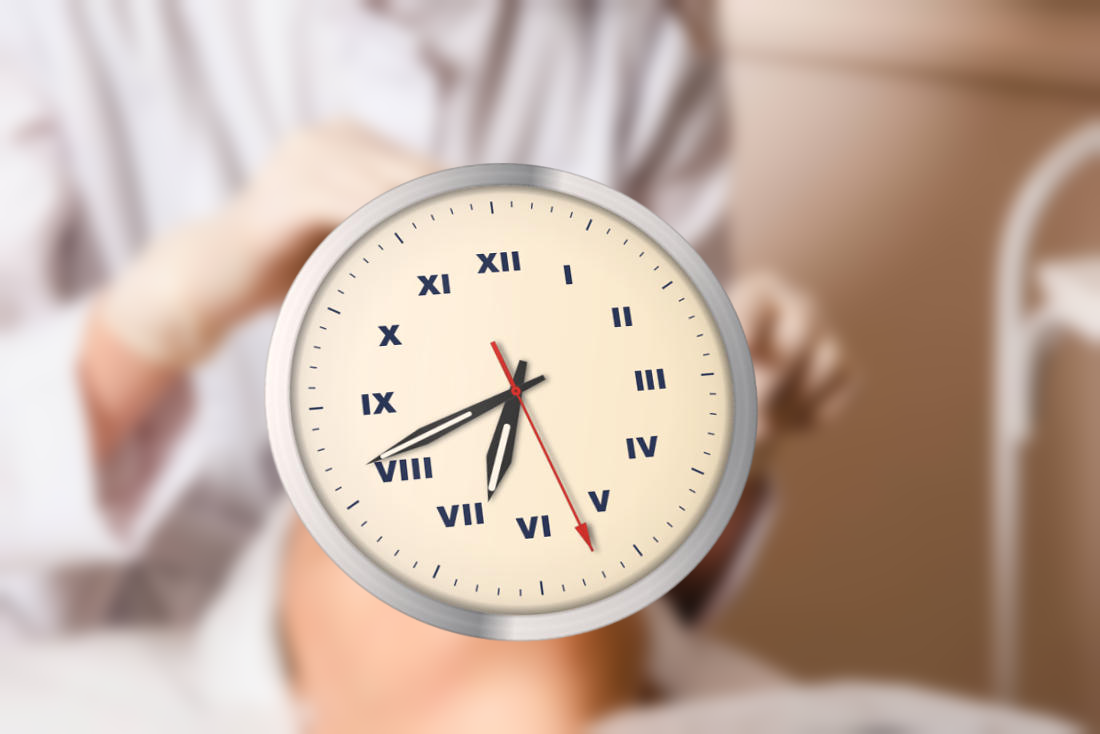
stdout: 6:41:27
